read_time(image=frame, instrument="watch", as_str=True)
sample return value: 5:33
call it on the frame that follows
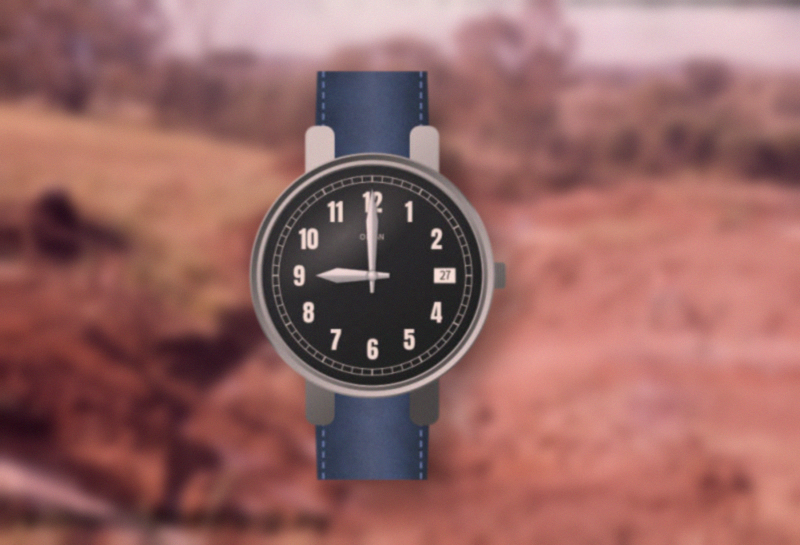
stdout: 9:00
